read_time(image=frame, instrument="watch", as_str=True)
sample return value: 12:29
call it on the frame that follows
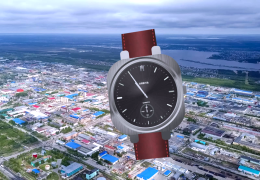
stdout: 10:55
